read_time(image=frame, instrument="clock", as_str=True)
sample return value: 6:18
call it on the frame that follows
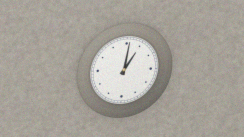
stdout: 1:01
